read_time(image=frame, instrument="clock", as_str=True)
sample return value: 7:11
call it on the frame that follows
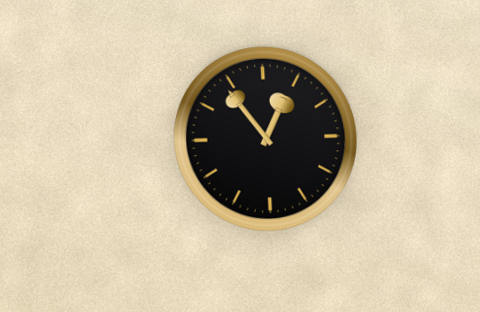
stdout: 12:54
